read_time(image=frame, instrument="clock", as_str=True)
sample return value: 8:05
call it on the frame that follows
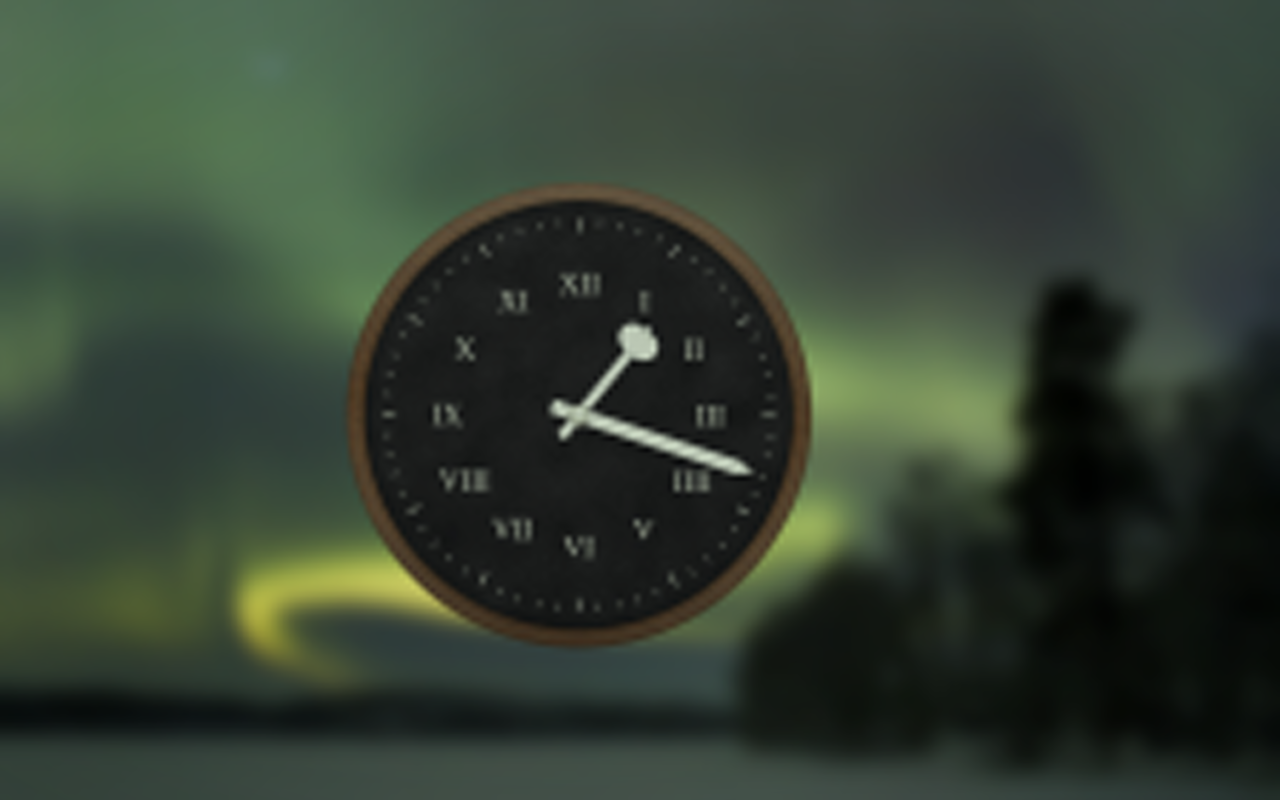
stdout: 1:18
